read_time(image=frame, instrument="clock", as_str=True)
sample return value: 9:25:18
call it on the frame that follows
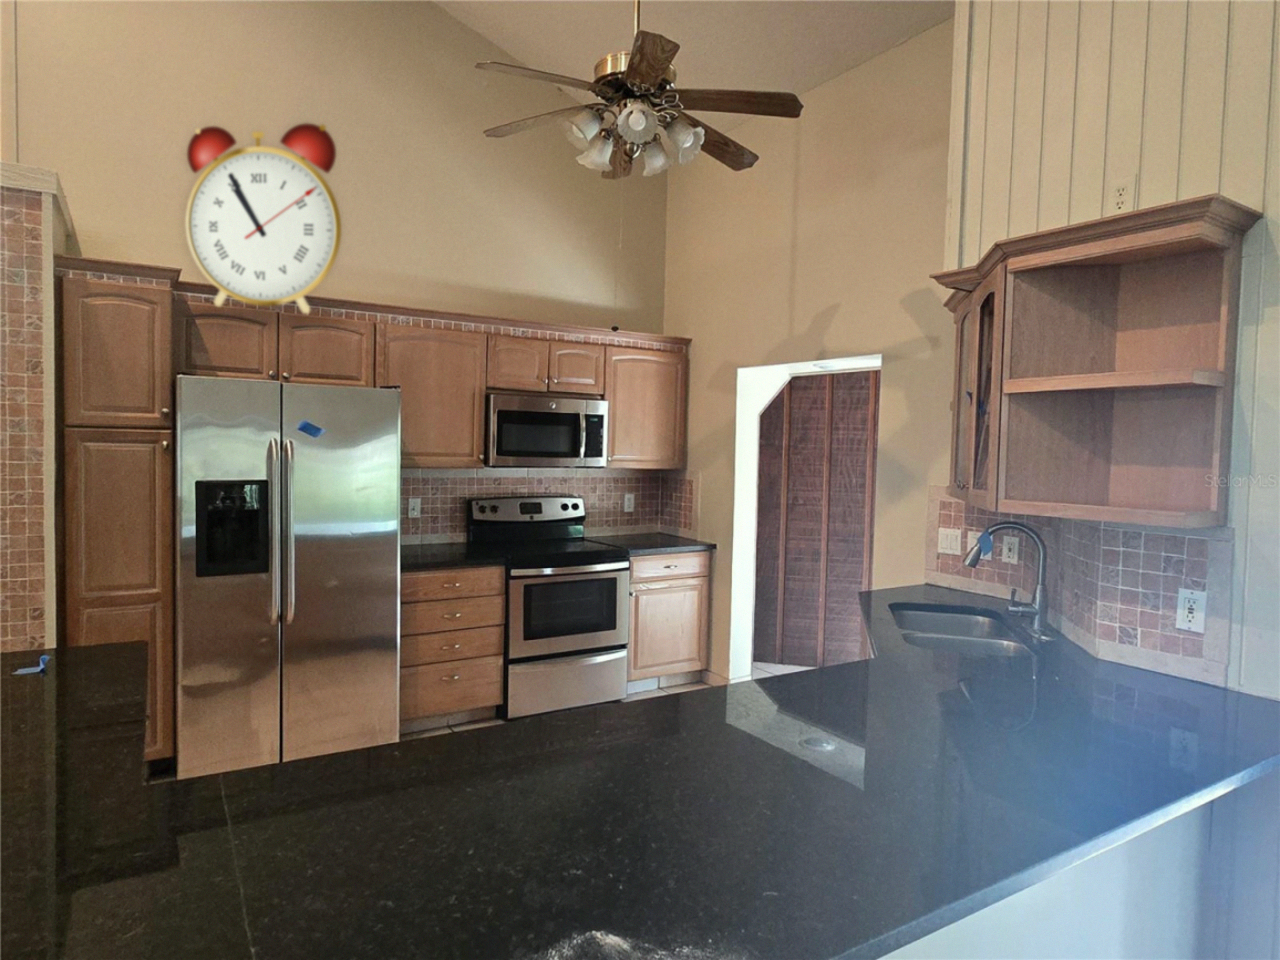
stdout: 10:55:09
